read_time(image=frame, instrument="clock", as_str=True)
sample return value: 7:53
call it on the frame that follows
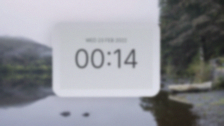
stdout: 0:14
